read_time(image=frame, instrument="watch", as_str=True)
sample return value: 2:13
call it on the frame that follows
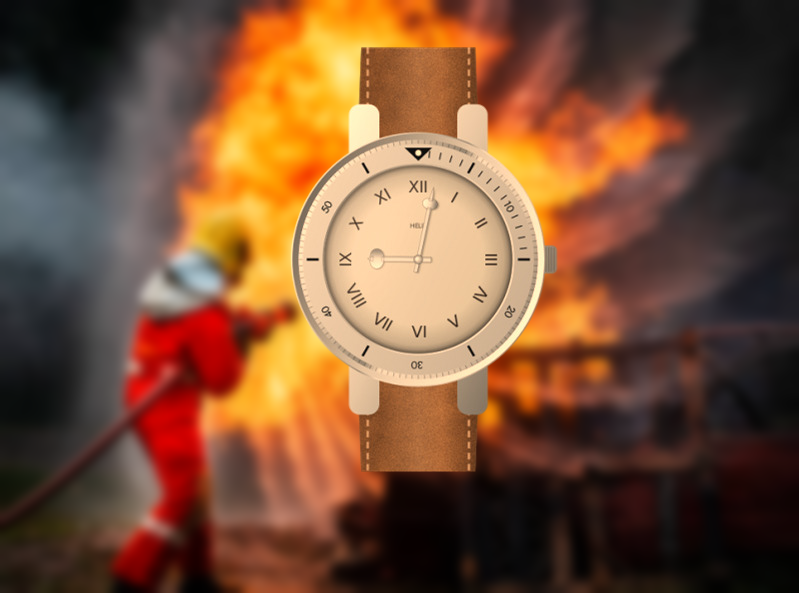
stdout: 9:02
